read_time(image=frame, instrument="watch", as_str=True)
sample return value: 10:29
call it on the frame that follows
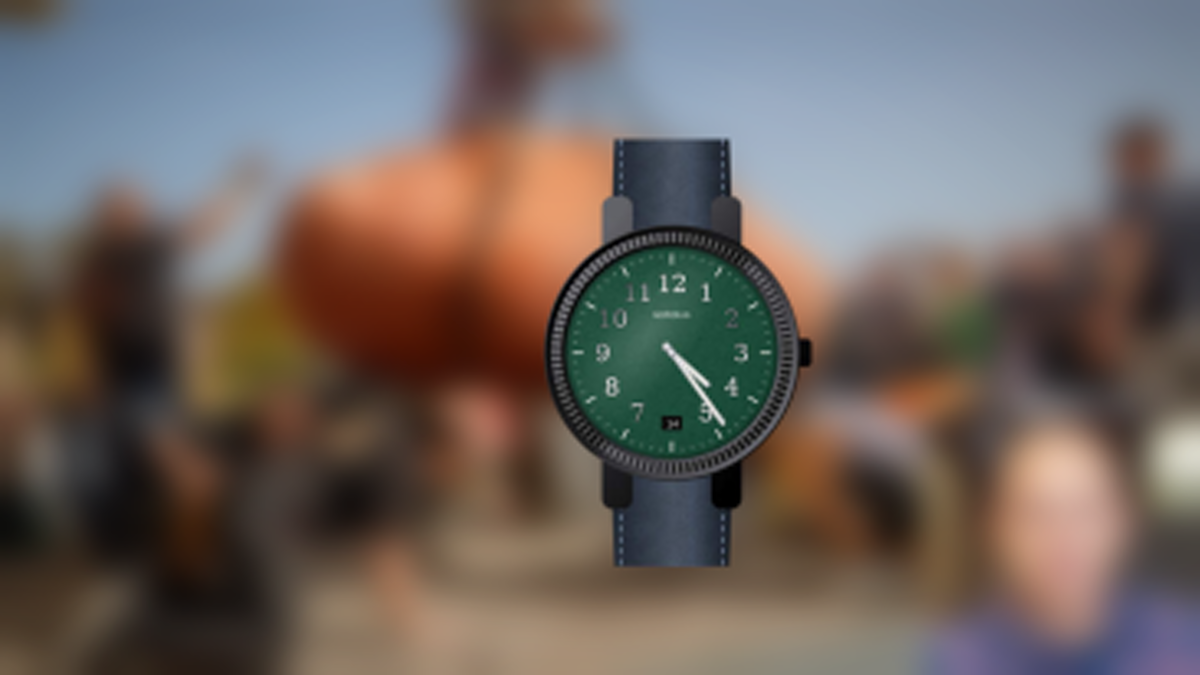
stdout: 4:24
